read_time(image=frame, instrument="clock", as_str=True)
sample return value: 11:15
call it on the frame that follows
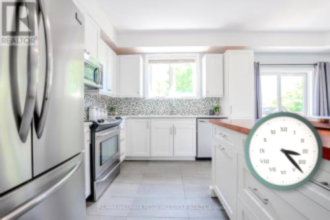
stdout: 3:23
